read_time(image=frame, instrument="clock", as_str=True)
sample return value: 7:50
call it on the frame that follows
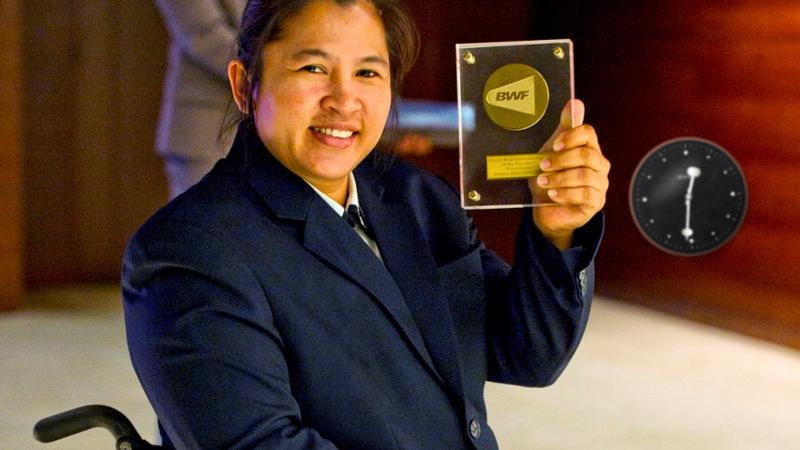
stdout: 12:31
